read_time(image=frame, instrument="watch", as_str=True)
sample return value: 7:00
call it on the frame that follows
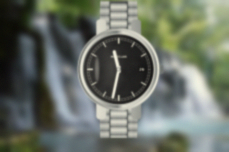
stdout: 11:32
